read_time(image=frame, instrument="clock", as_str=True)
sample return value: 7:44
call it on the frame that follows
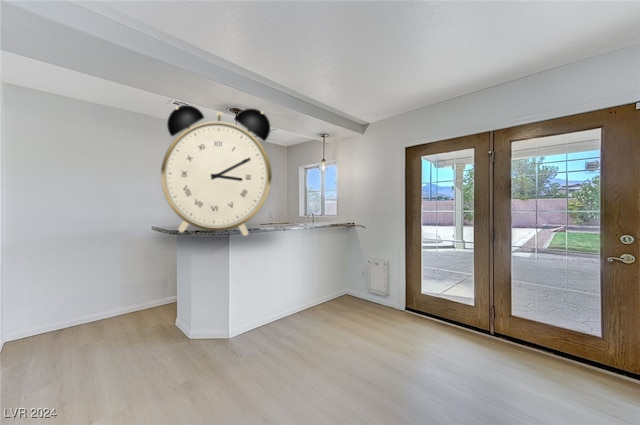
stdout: 3:10
